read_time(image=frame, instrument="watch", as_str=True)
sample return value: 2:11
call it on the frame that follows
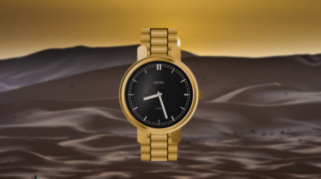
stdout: 8:27
